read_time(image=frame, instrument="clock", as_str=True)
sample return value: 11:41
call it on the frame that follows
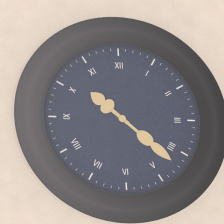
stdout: 10:22
